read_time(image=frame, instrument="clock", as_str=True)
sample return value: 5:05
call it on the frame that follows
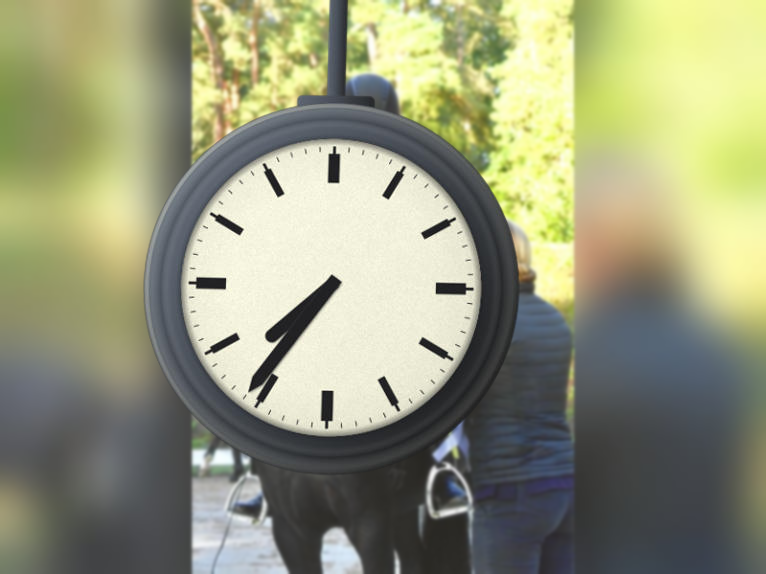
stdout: 7:36
